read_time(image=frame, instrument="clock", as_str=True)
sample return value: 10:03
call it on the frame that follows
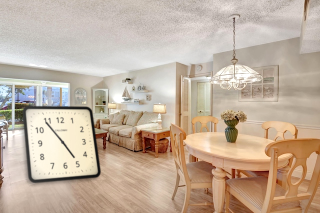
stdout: 4:54
